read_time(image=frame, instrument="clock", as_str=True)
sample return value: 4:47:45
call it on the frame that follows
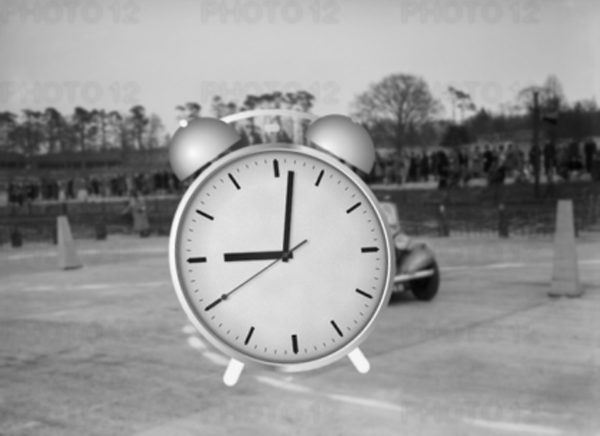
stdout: 9:01:40
